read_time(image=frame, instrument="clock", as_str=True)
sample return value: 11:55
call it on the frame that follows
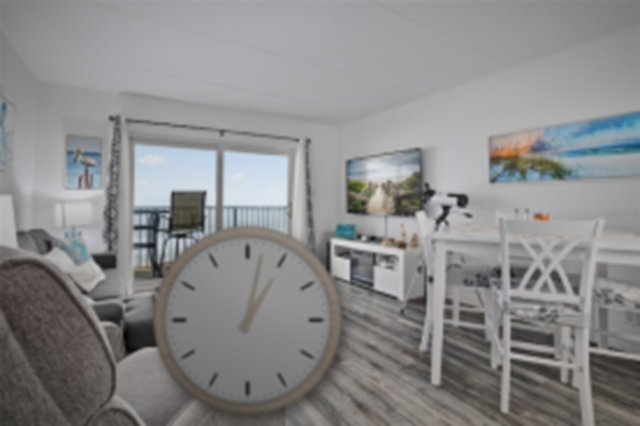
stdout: 1:02
